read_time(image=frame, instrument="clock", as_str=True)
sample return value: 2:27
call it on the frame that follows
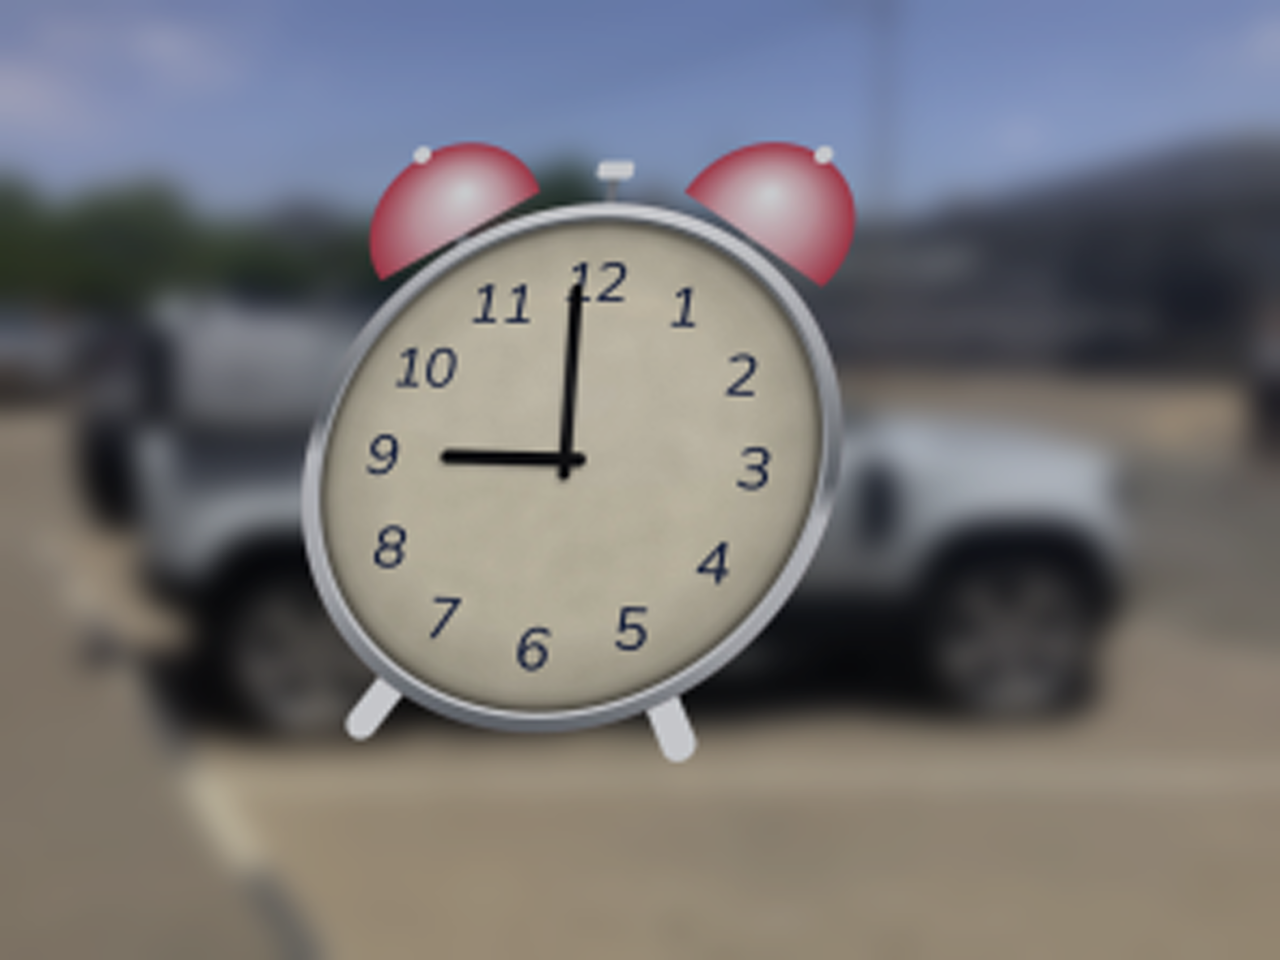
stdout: 8:59
